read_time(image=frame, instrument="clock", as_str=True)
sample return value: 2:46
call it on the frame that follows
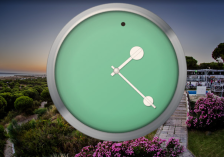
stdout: 1:21
